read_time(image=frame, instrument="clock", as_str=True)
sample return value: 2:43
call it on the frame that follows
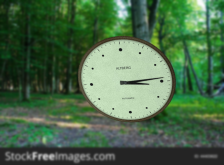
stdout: 3:14
